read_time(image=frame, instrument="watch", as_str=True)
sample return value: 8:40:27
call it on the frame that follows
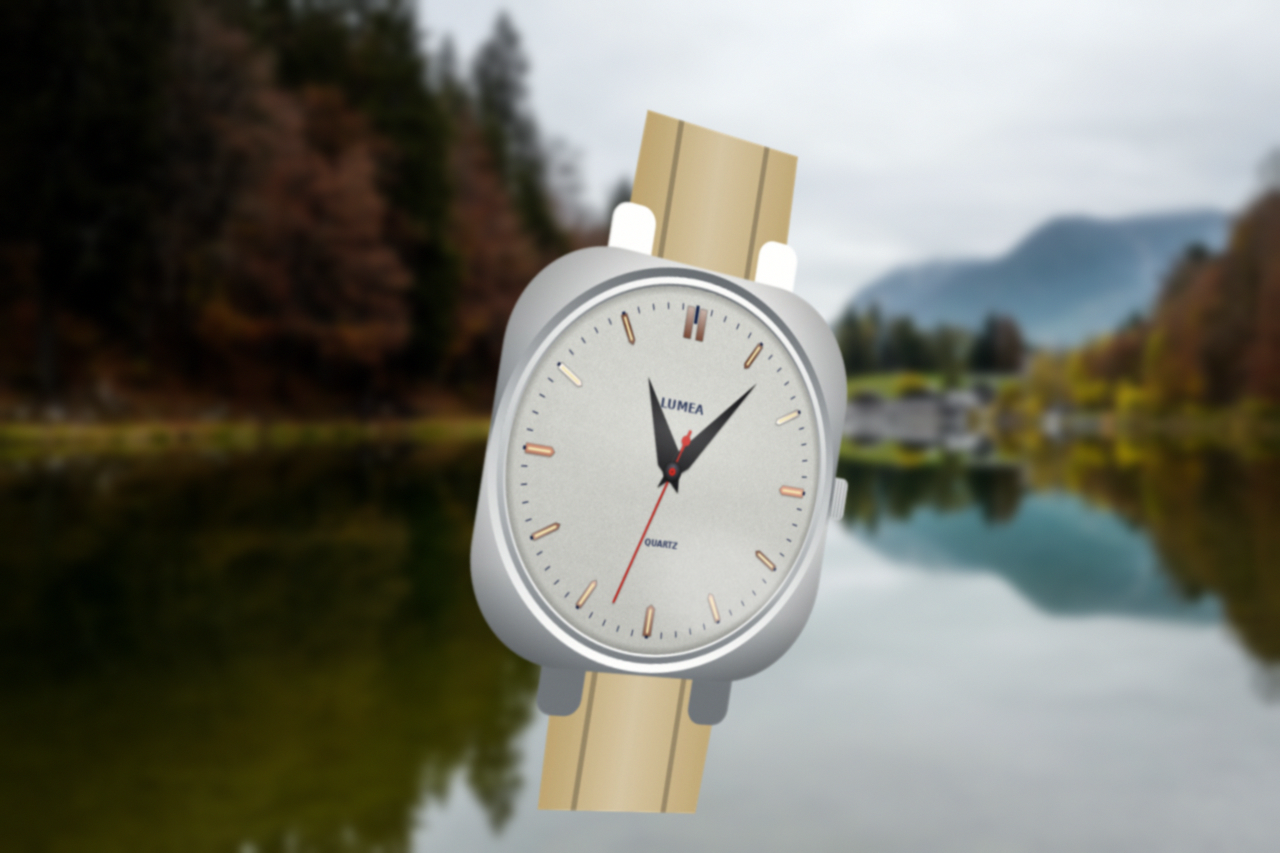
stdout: 11:06:33
